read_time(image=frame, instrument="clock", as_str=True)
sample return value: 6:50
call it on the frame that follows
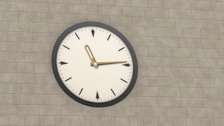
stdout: 11:14
